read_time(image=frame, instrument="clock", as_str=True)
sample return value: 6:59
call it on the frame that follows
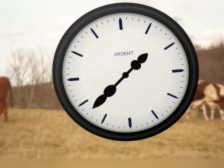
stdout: 1:38
